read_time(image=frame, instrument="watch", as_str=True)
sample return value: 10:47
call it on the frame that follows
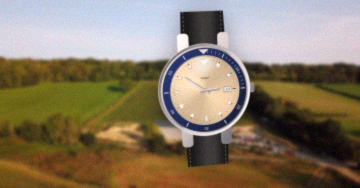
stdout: 2:51
